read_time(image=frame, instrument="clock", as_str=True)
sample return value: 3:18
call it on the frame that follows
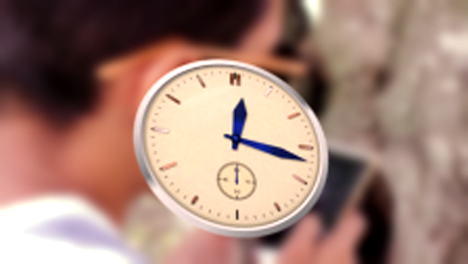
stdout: 12:17
